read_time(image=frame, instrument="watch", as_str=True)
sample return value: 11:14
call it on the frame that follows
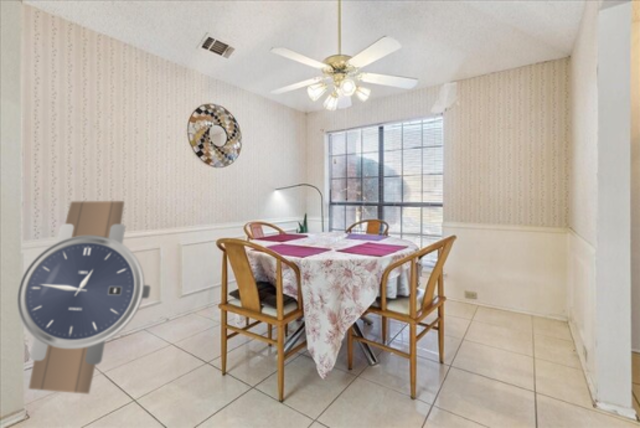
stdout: 12:46
